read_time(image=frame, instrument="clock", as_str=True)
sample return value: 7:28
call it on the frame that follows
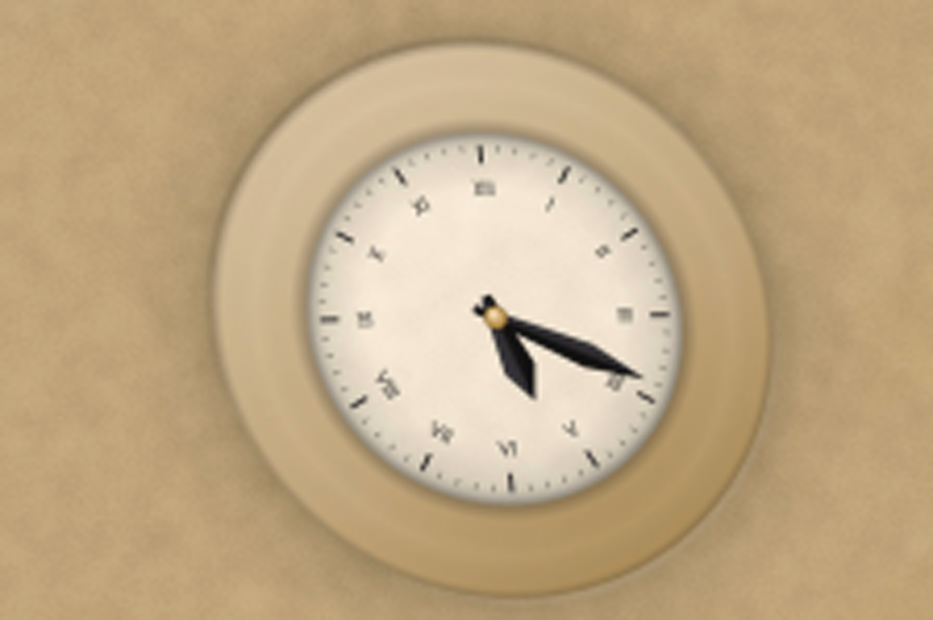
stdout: 5:19
